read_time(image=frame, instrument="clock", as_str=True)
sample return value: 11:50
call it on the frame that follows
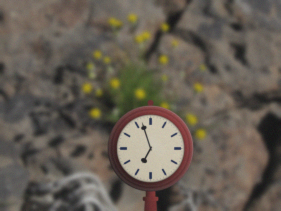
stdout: 6:57
